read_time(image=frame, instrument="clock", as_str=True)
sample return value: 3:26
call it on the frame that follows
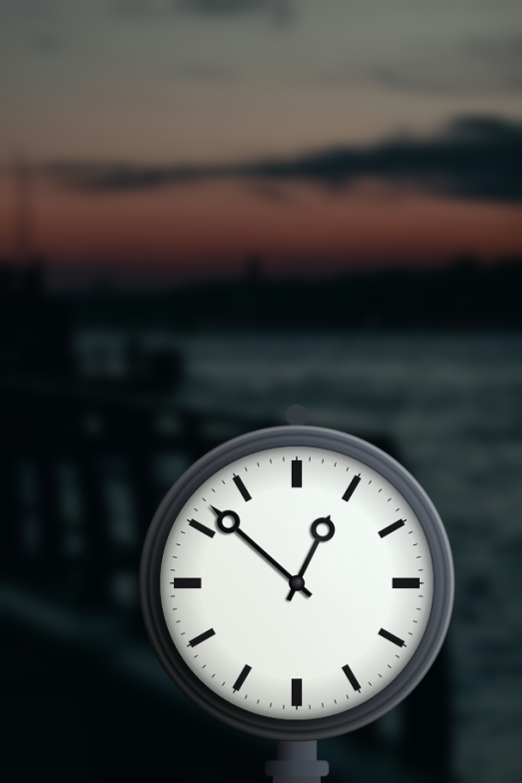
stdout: 12:52
